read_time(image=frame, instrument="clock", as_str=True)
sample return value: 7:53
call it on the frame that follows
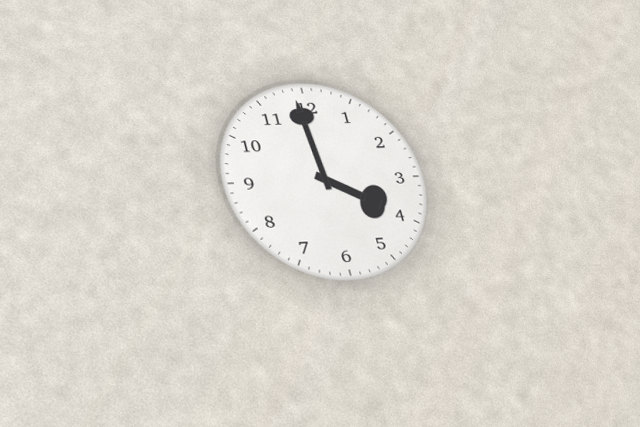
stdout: 3:59
